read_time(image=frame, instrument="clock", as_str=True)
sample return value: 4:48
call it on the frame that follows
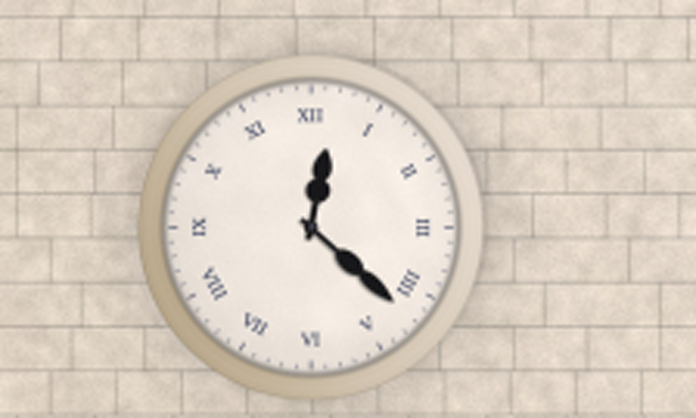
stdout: 12:22
